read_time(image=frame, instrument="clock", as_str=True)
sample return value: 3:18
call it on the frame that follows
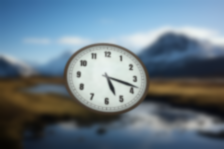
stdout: 5:18
